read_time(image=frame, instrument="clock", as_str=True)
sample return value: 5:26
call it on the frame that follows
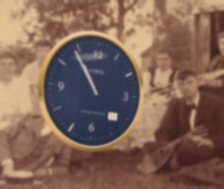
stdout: 10:54
